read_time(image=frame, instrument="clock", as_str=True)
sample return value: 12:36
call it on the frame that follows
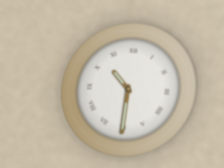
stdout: 10:30
